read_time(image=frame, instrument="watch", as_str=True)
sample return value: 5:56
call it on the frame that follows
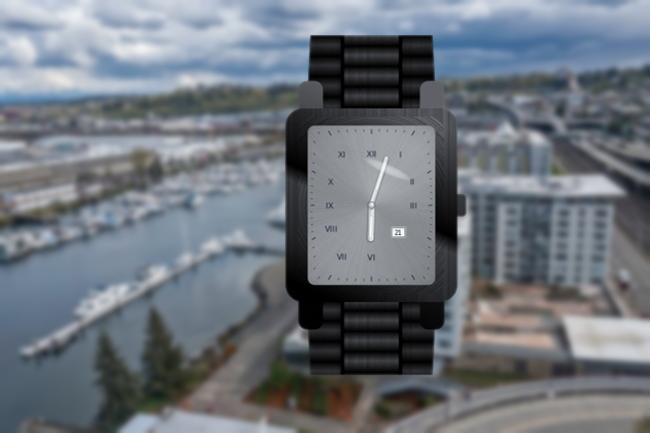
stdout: 6:03
